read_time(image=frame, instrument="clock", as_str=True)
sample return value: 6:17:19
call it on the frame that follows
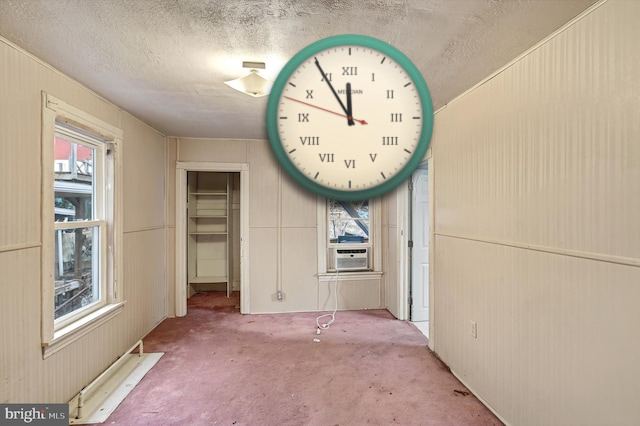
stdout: 11:54:48
